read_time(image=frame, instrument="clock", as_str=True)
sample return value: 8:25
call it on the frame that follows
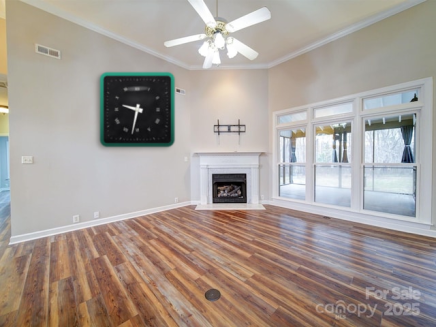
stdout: 9:32
